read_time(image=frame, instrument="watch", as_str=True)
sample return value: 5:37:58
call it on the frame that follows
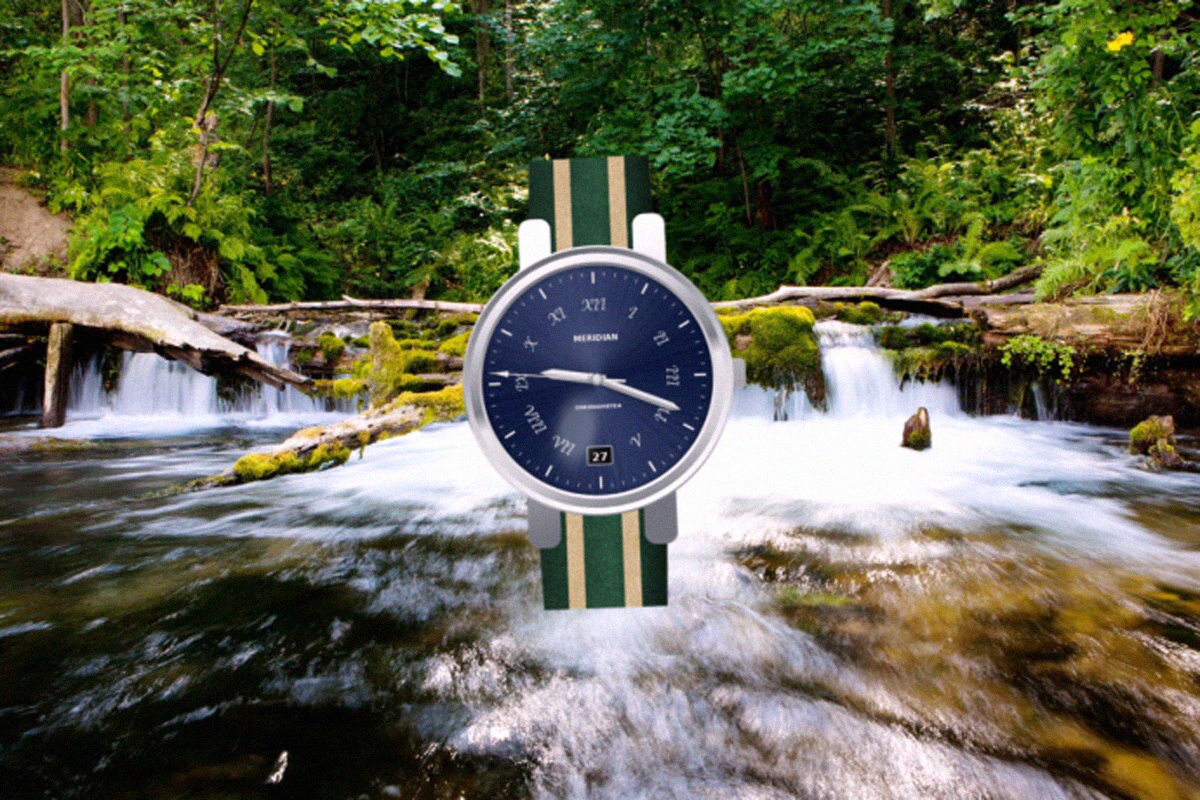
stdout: 9:18:46
